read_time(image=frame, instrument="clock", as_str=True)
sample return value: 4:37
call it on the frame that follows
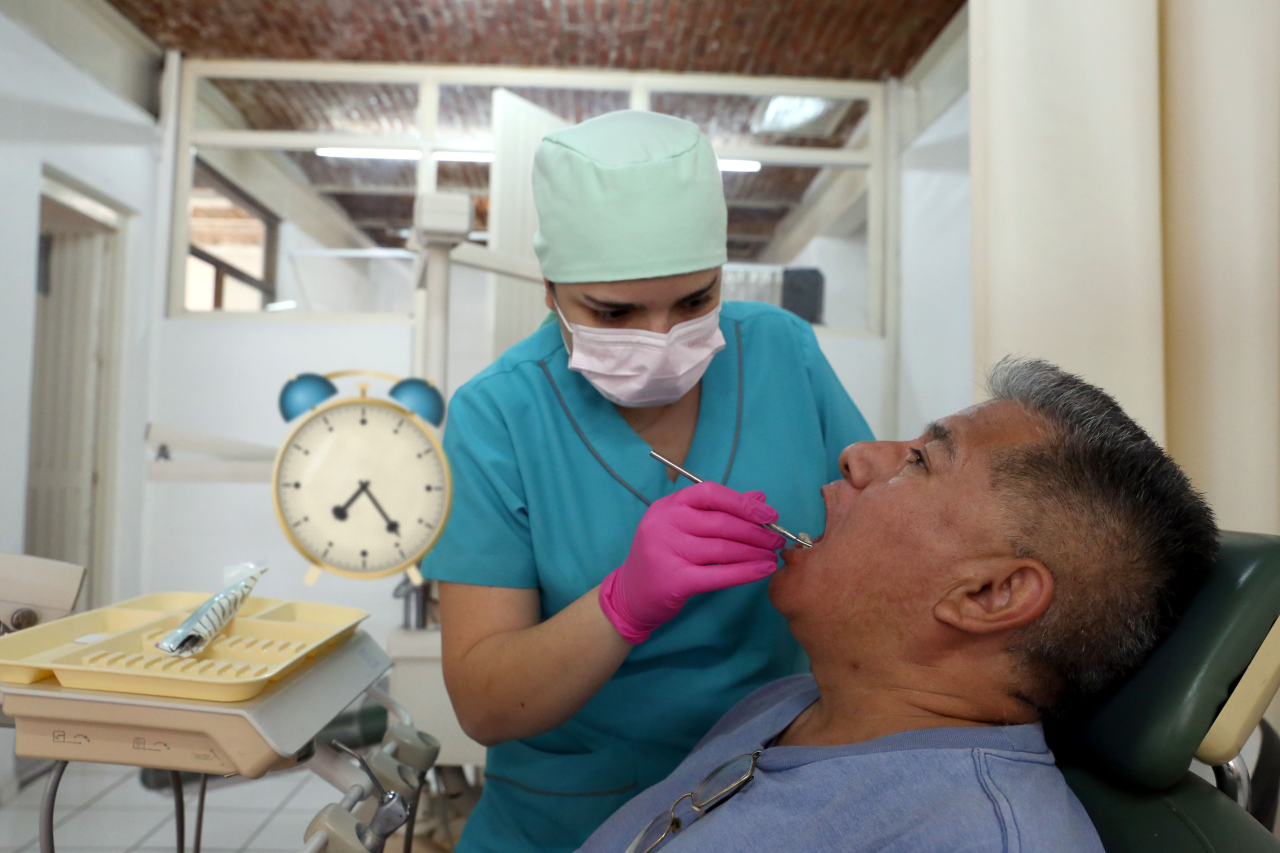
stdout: 7:24
